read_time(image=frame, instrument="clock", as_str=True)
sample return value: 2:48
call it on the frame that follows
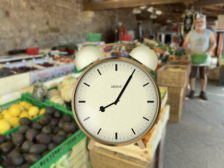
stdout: 8:05
